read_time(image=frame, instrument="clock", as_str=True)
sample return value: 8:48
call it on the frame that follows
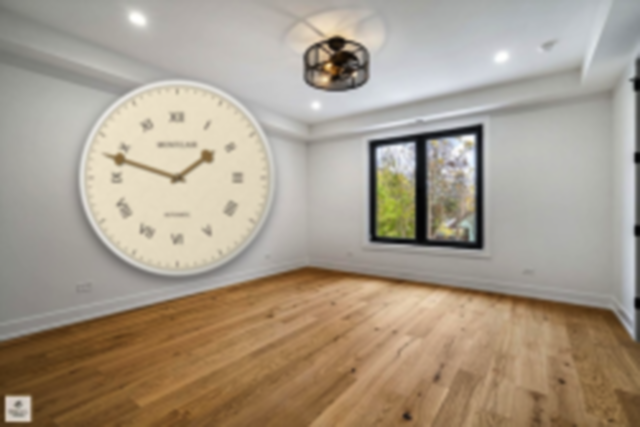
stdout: 1:48
